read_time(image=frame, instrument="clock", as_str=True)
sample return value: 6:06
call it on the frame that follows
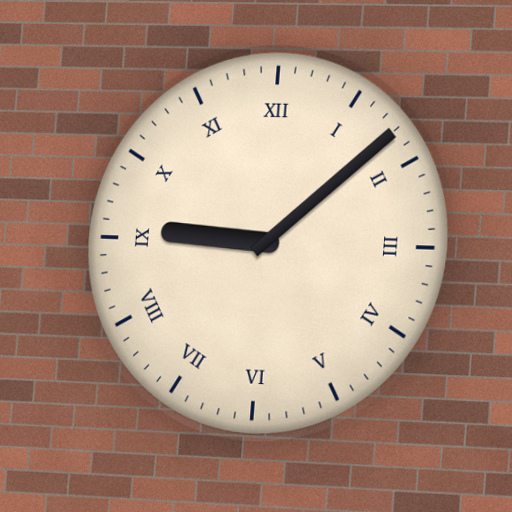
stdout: 9:08
